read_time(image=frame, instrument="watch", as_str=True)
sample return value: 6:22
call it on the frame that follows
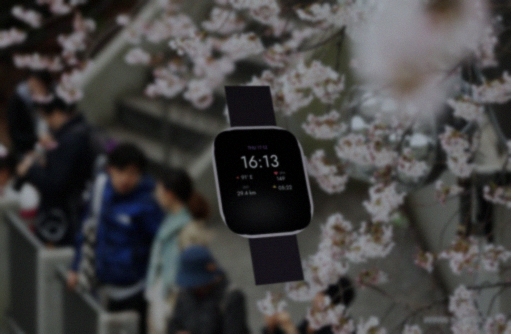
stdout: 16:13
